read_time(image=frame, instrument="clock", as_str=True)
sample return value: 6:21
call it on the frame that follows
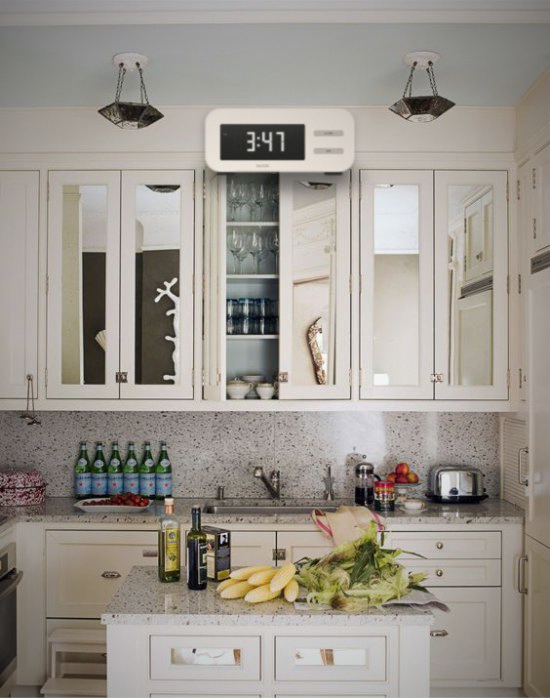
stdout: 3:47
